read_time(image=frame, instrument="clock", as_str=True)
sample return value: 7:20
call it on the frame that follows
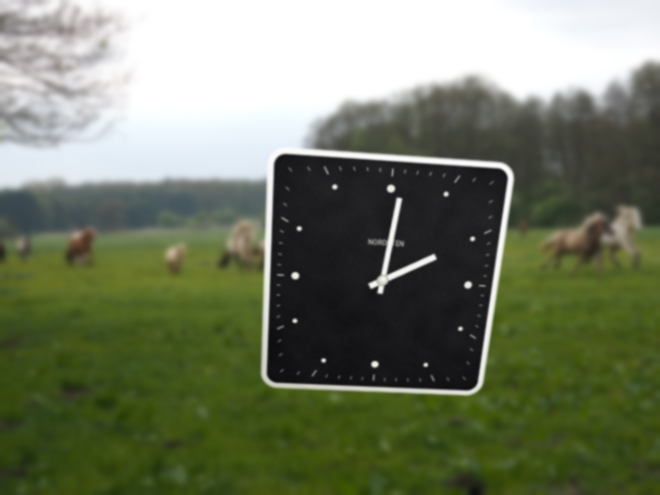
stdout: 2:01
